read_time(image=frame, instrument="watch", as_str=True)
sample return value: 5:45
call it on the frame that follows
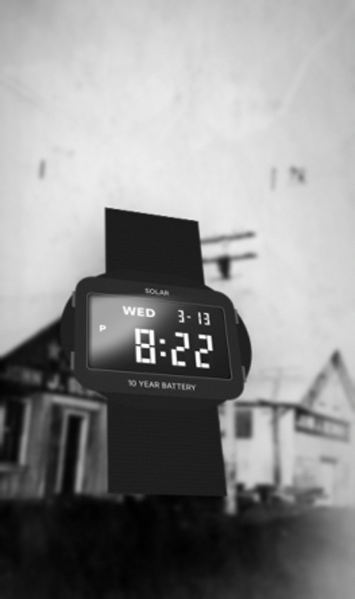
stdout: 8:22
